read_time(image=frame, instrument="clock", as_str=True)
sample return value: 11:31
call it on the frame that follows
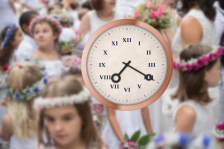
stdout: 7:20
